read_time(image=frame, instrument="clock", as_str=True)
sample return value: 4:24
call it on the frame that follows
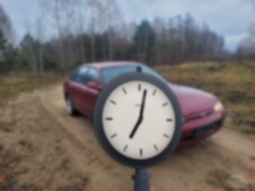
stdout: 7:02
